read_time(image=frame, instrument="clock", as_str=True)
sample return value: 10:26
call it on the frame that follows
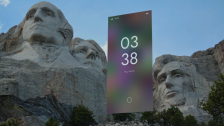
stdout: 3:38
